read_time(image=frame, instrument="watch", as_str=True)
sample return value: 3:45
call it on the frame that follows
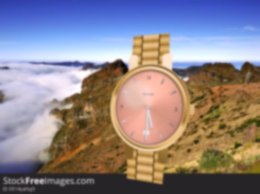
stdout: 5:30
